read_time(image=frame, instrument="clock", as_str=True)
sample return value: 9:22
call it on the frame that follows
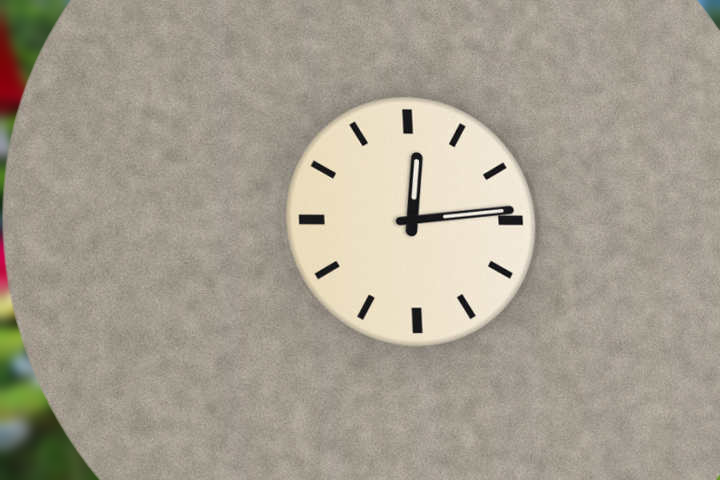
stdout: 12:14
